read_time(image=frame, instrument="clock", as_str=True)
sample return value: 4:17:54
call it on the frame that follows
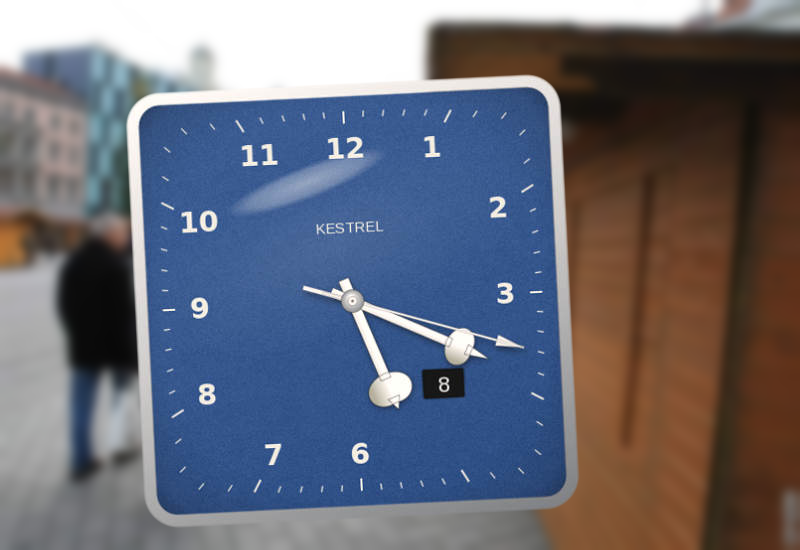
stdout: 5:19:18
